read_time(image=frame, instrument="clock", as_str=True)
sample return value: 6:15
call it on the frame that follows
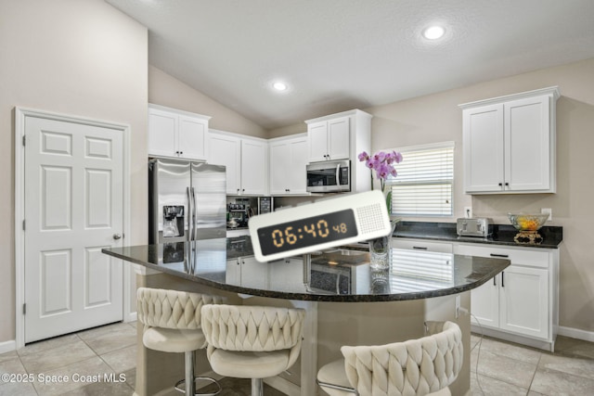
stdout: 6:40
